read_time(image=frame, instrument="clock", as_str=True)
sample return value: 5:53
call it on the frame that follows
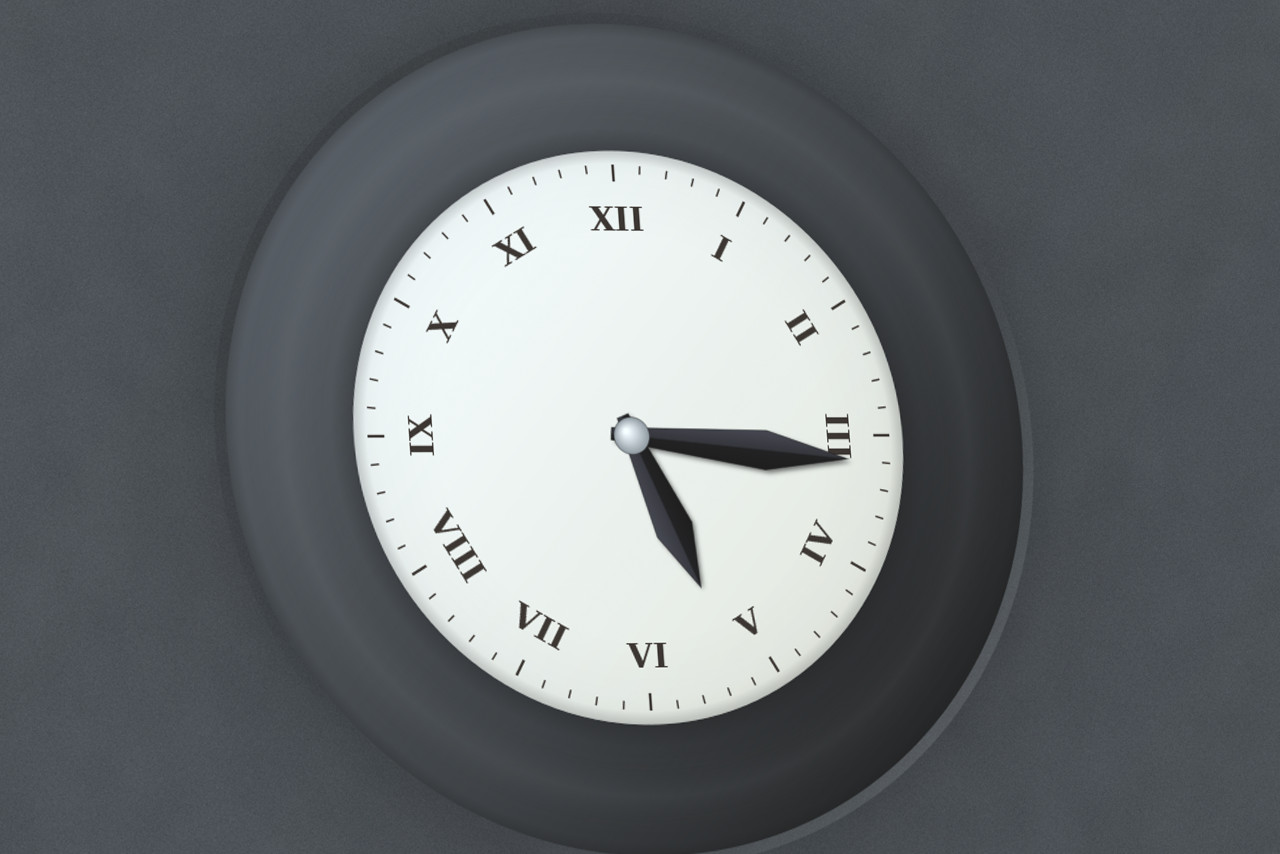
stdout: 5:16
